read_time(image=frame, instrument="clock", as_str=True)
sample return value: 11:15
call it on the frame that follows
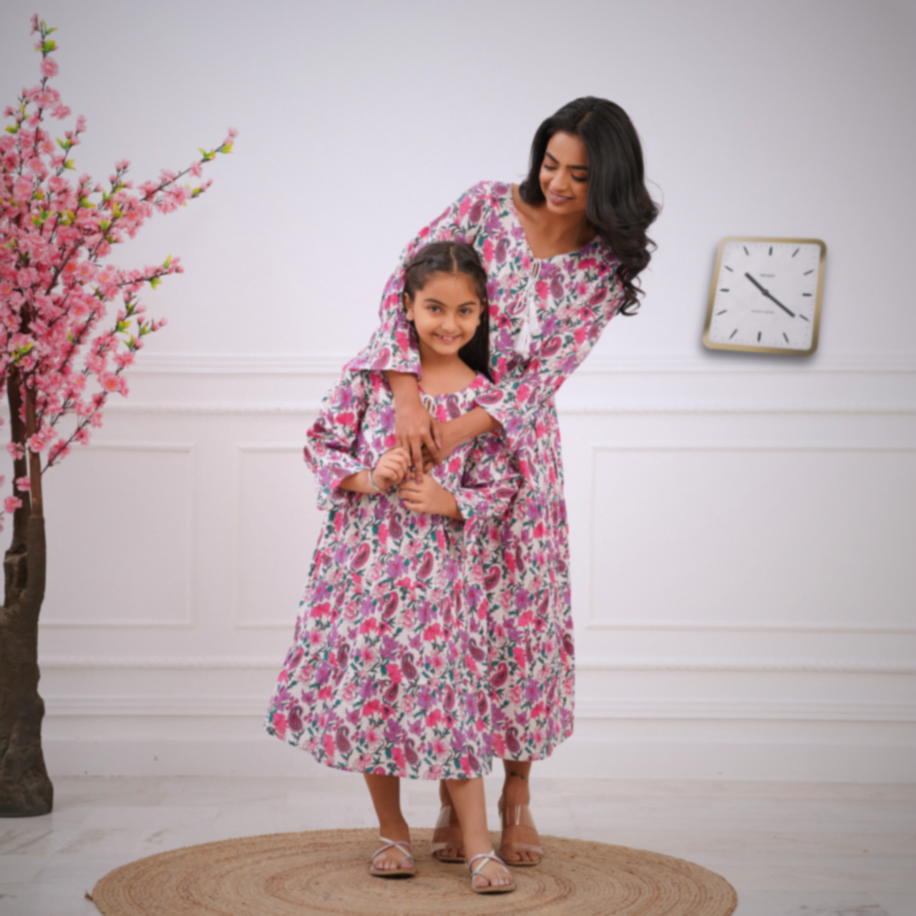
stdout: 10:21
